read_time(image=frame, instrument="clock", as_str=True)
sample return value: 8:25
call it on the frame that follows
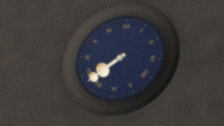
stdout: 7:38
